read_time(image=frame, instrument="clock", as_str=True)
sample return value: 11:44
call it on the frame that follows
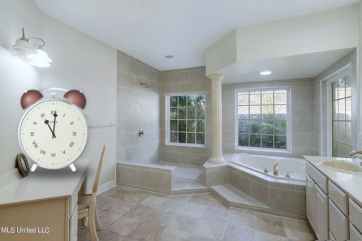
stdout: 11:01
